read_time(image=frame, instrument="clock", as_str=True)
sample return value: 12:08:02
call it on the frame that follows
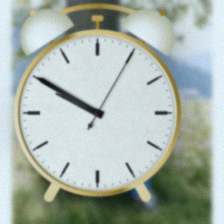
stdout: 9:50:05
